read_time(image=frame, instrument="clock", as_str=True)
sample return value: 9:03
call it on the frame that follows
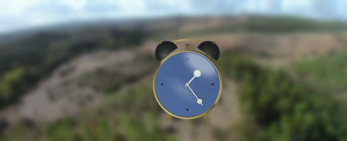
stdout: 1:24
